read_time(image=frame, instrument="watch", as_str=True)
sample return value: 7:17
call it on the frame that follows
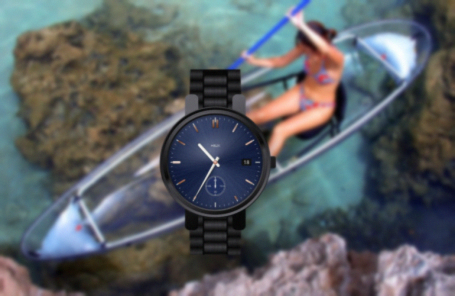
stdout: 10:35
